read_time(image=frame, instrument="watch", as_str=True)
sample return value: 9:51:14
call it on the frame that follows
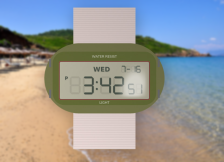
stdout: 3:42:51
